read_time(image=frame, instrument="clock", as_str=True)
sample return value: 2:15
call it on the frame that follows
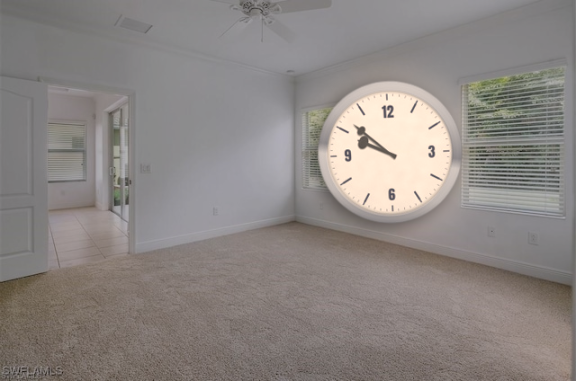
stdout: 9:52
